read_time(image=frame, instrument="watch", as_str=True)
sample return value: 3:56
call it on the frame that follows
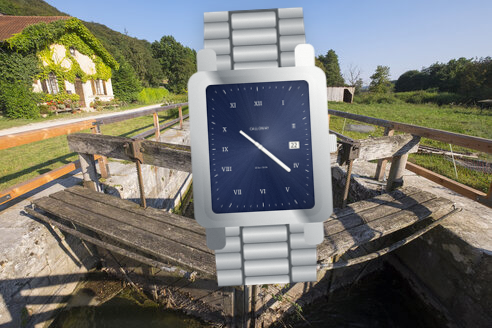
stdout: 10:22
